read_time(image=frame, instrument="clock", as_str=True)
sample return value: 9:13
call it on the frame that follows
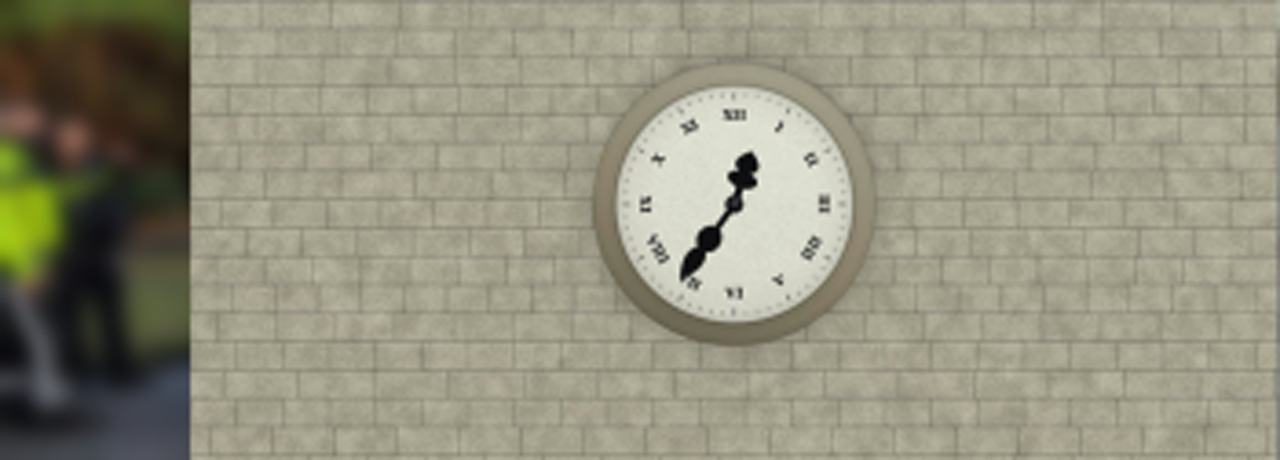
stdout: 12:36
